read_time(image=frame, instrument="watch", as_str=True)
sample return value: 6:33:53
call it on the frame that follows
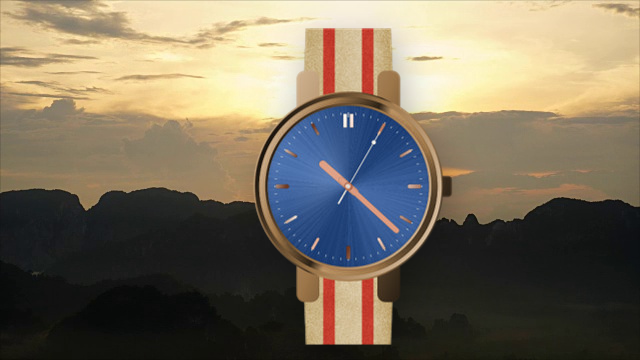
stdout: 10:22:05
